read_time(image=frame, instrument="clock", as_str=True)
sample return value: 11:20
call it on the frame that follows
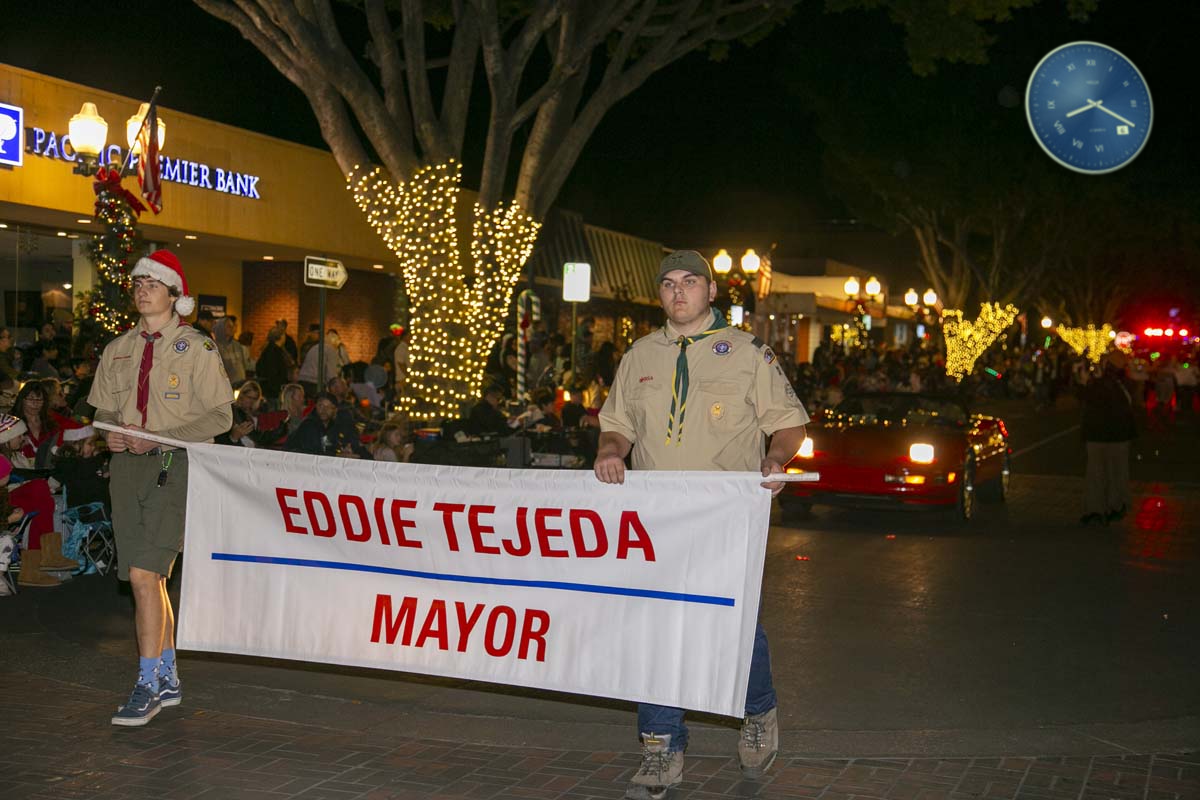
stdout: 8:20
